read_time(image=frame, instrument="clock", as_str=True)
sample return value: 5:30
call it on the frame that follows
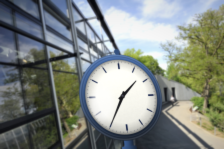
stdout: 1:35
